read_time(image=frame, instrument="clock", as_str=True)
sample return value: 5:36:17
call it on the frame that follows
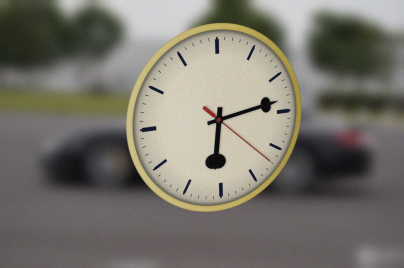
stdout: 6:13:22
